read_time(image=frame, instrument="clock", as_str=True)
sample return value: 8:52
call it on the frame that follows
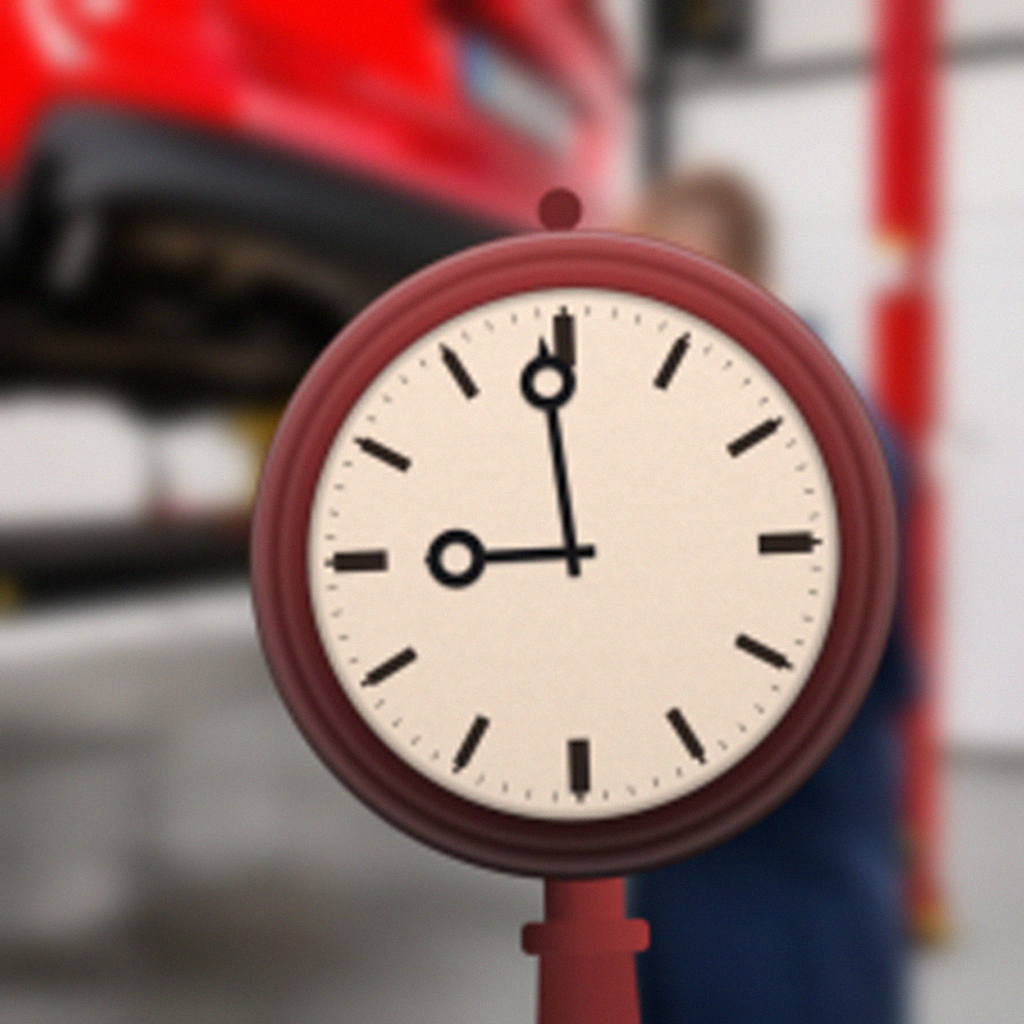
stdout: 8:59
